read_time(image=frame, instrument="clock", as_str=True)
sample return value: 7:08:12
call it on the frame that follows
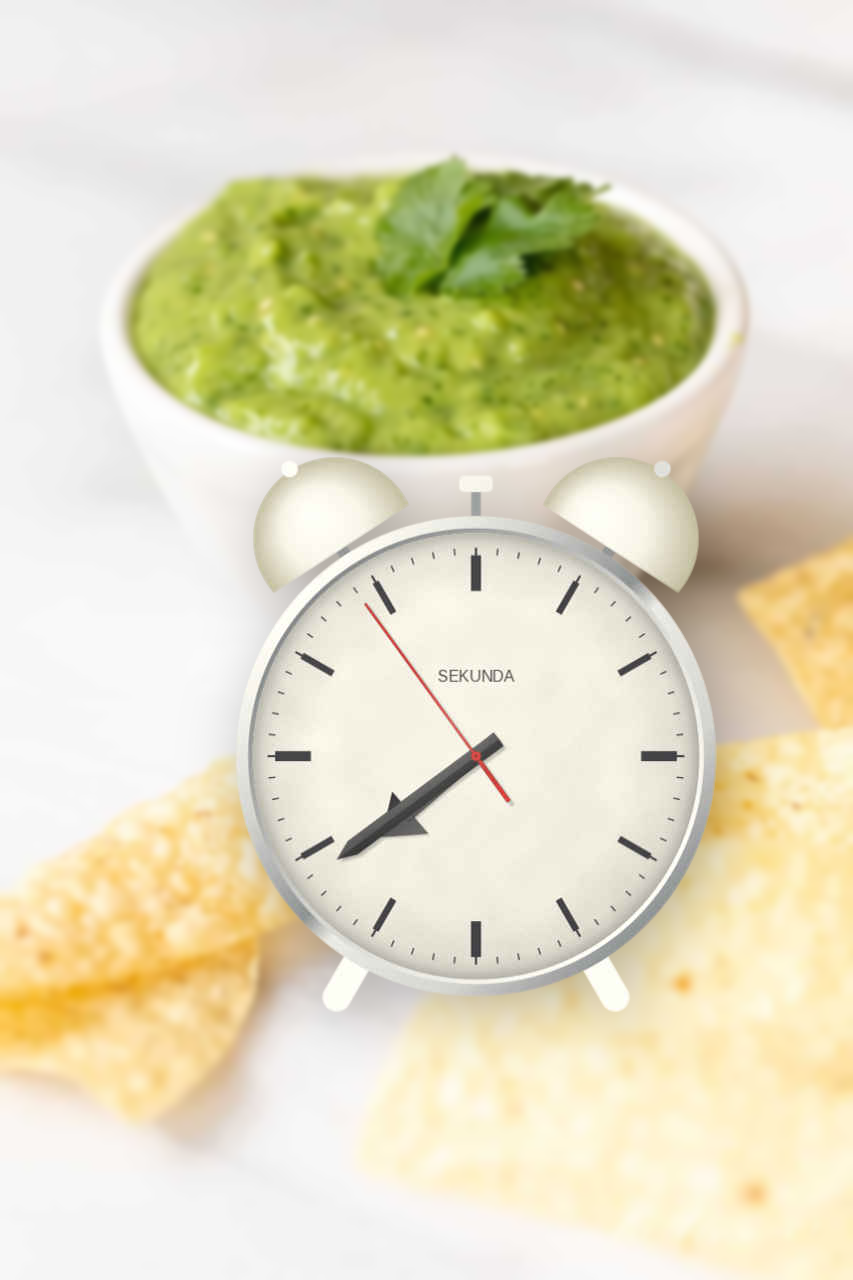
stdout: 7:38:54
